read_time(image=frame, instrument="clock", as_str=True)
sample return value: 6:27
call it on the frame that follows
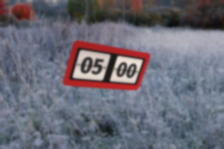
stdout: 5:00
